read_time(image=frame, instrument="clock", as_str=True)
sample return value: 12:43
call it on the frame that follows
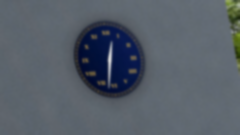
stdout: 12:32
